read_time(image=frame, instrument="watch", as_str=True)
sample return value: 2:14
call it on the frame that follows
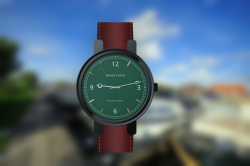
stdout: 9:13
